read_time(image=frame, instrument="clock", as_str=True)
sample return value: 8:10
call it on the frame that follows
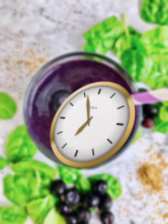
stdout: 6:56
